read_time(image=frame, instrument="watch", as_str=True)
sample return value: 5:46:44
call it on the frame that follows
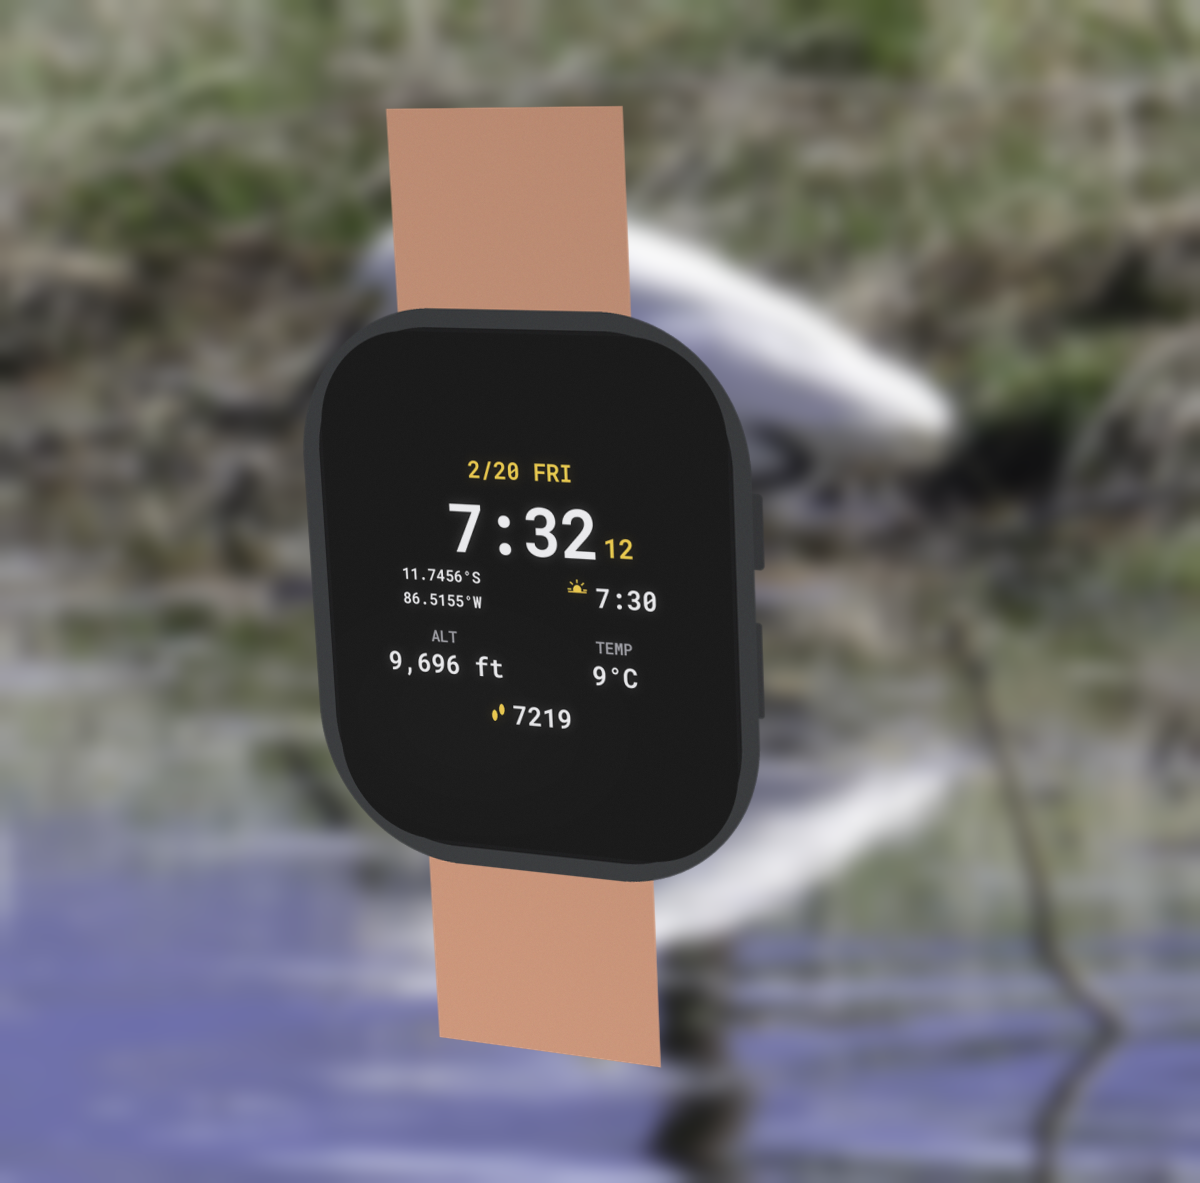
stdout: 7:32:12
